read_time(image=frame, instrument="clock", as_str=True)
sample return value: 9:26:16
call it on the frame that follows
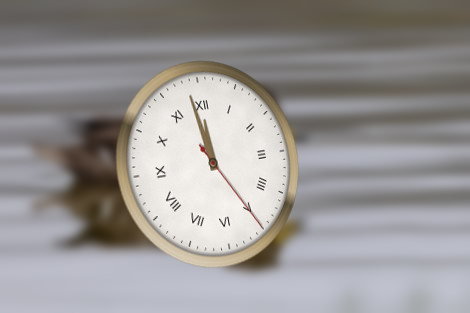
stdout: 11:58:25
